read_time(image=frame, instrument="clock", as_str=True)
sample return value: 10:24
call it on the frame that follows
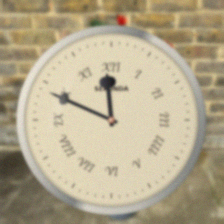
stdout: 11:49
